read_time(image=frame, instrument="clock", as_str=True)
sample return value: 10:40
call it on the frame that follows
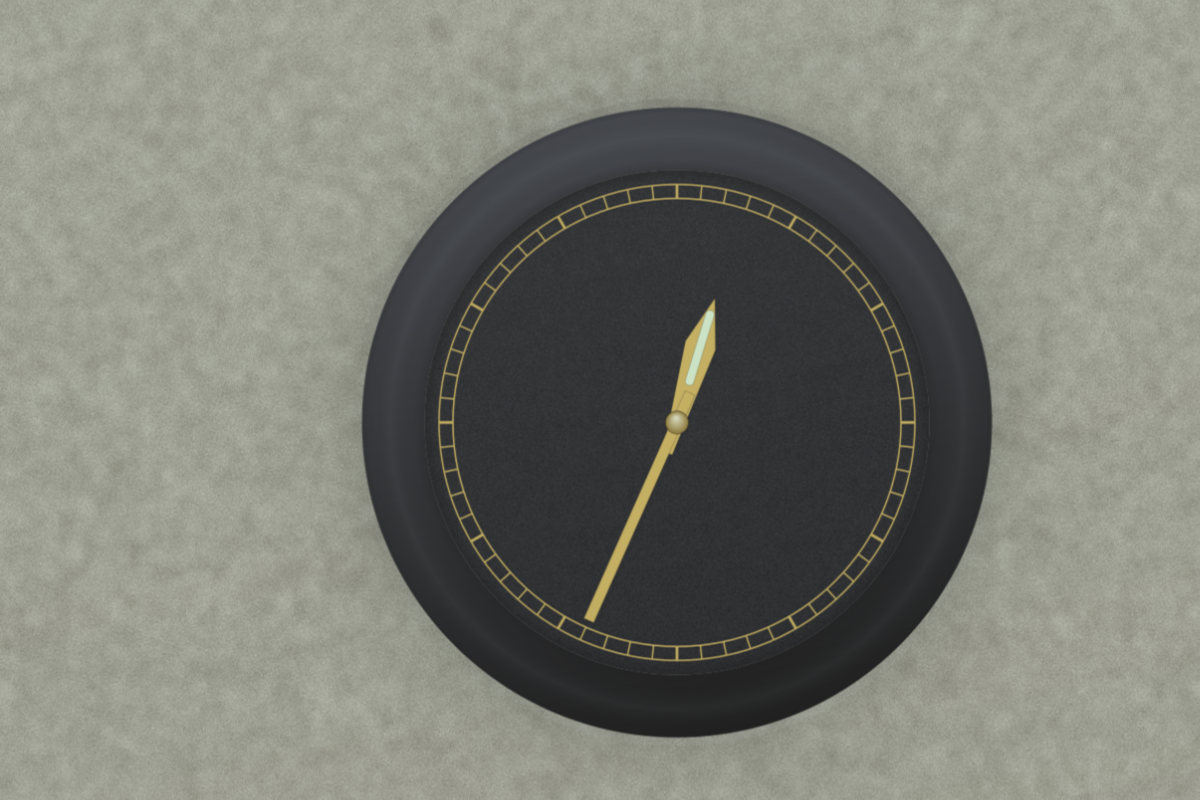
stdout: 12:34
